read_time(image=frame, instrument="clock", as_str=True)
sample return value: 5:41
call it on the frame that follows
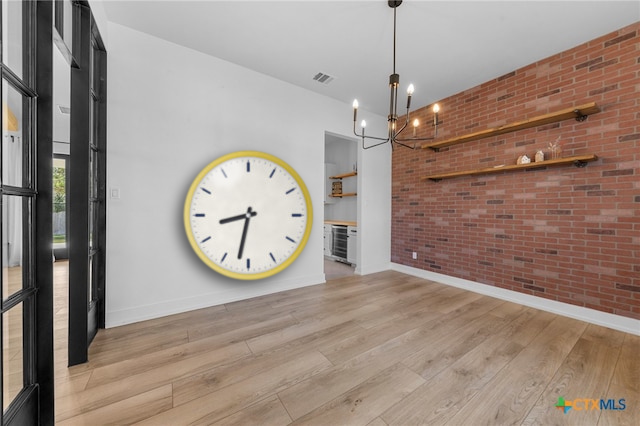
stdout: 8:32
